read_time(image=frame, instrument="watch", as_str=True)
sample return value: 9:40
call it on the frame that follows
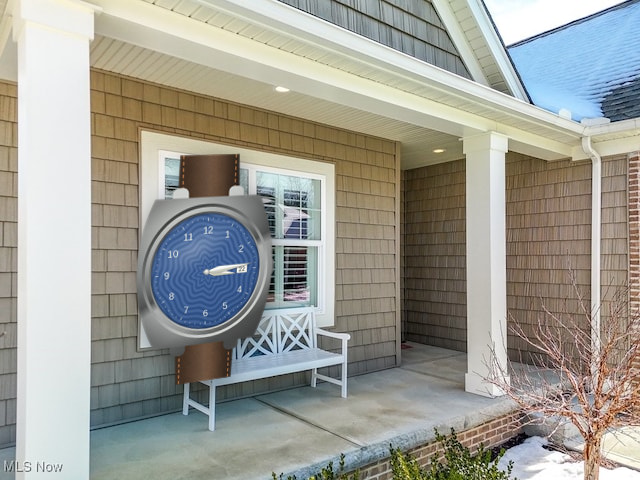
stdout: 3:14
